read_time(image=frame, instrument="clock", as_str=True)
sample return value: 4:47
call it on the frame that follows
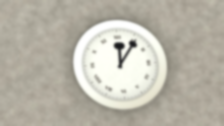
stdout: 12:06
